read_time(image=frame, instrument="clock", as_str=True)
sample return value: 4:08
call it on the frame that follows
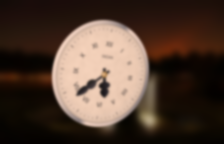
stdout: 5:38
